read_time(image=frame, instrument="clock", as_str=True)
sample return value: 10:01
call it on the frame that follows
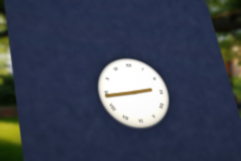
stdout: 2:44
